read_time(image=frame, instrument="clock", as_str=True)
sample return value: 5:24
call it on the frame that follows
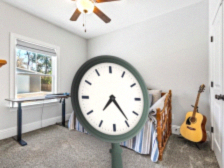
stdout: 7:24
